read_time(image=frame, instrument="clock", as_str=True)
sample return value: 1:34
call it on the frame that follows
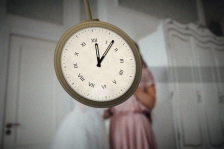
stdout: 12:07
